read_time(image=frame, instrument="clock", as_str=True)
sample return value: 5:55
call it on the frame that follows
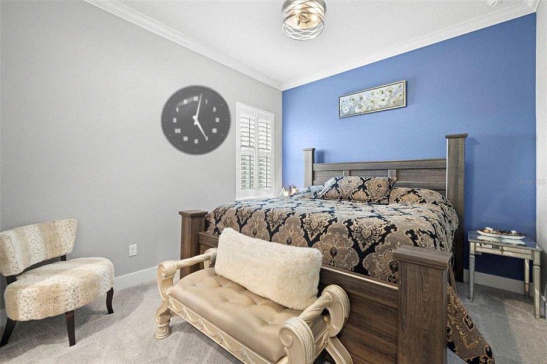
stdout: 5:02
